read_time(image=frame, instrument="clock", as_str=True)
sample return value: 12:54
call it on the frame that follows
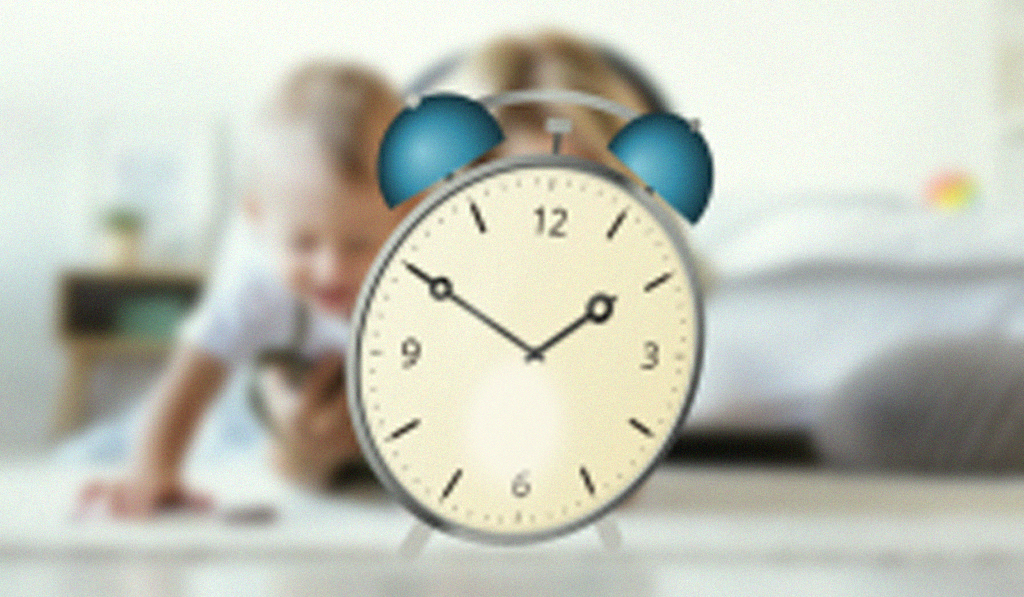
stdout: 1:50
